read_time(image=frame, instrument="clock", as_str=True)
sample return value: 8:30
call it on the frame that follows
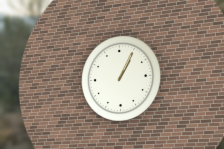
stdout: 1:05
